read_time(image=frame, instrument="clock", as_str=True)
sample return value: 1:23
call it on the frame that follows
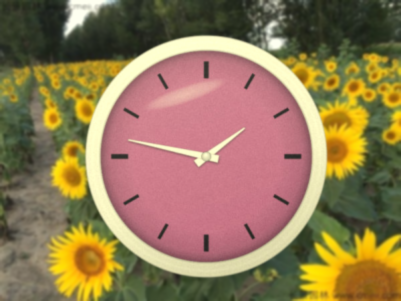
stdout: 1:47
